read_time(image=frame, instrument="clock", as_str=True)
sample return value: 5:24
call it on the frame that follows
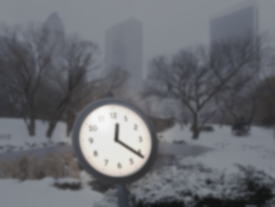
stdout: 12:21
